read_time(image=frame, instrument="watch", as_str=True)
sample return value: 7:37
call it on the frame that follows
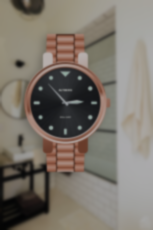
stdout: 2:53
